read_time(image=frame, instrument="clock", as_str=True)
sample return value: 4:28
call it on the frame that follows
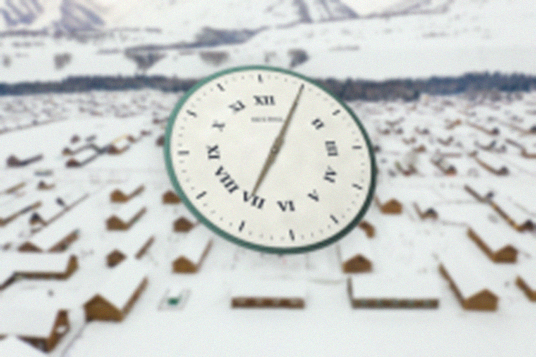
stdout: 7:05
